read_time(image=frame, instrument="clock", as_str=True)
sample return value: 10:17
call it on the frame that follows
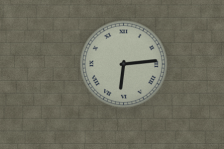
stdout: 6:14
